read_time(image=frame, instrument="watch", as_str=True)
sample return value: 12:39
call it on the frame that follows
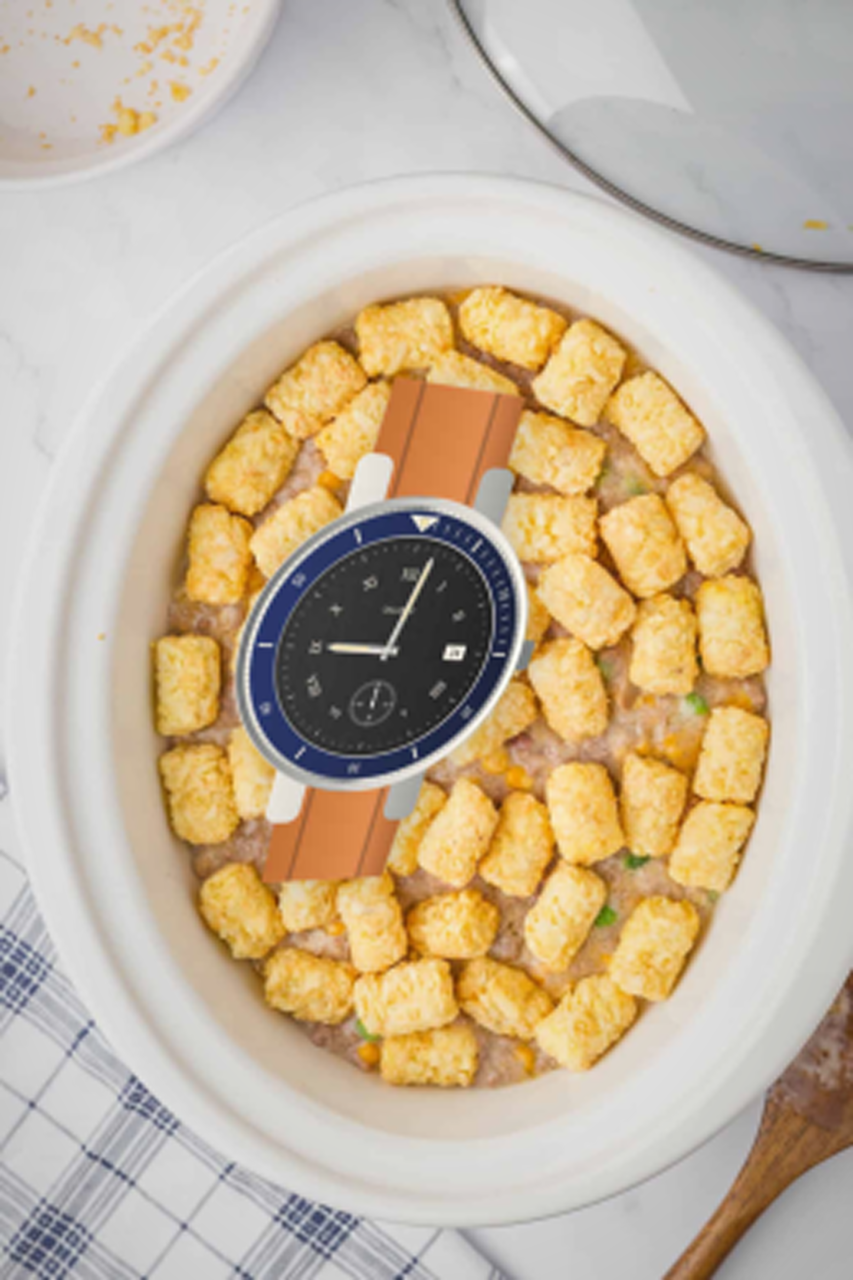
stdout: 9:02
